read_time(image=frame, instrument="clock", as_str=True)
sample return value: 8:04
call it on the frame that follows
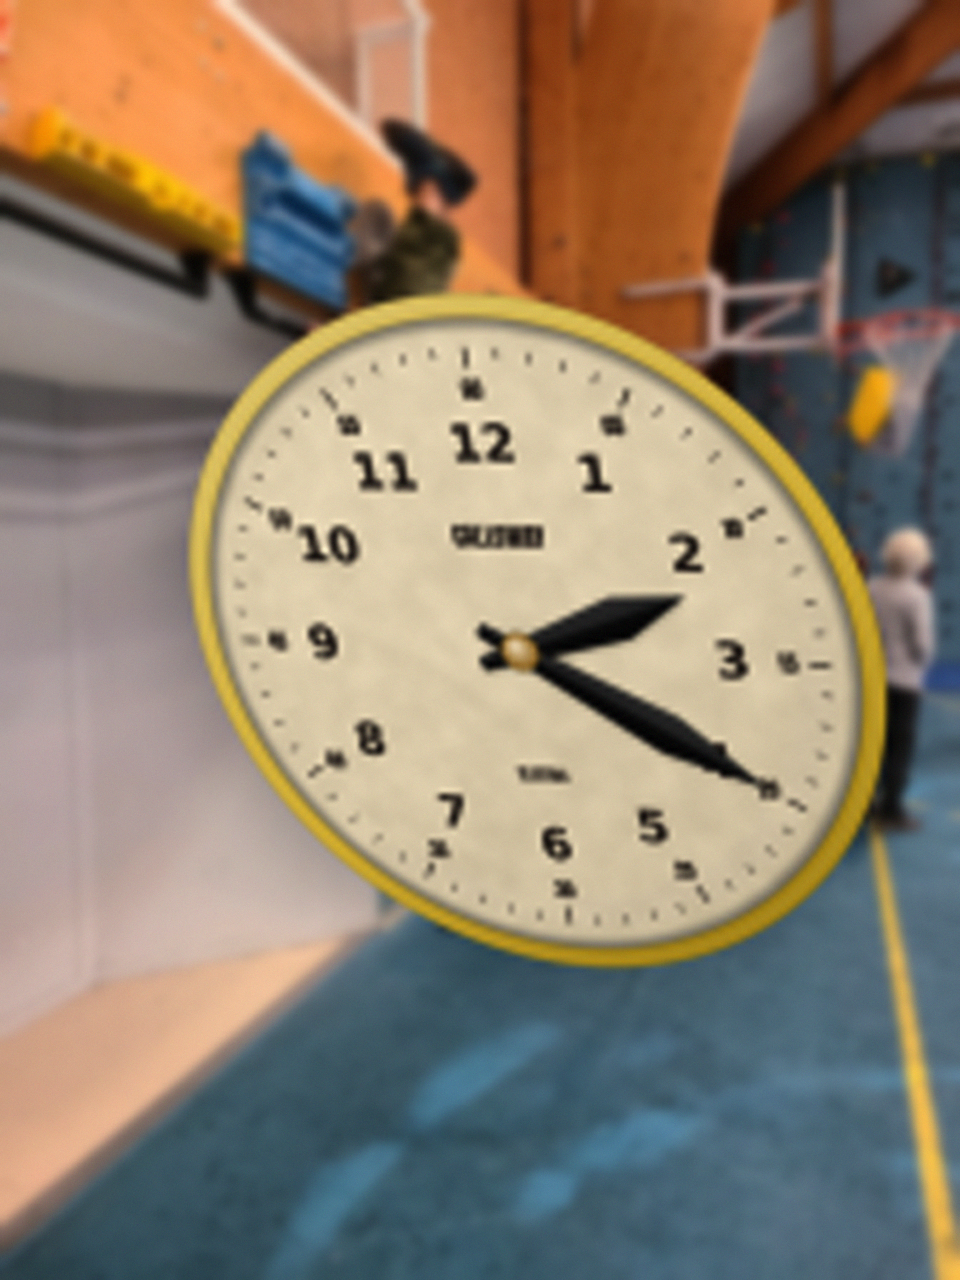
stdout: 2:20
